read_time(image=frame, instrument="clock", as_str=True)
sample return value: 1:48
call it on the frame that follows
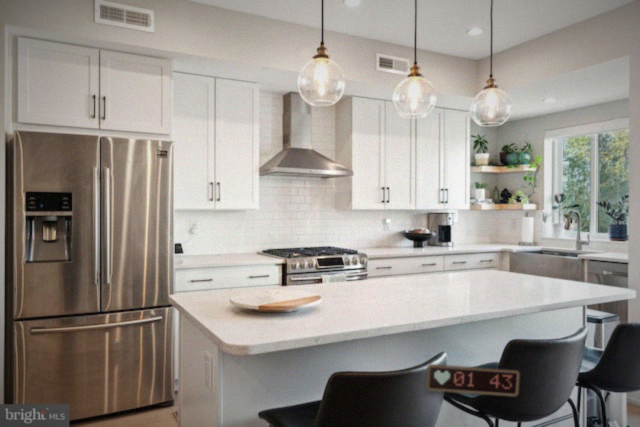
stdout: 1:43
